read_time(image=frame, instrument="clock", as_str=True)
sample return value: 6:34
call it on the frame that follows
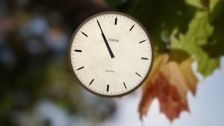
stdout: 10:55
